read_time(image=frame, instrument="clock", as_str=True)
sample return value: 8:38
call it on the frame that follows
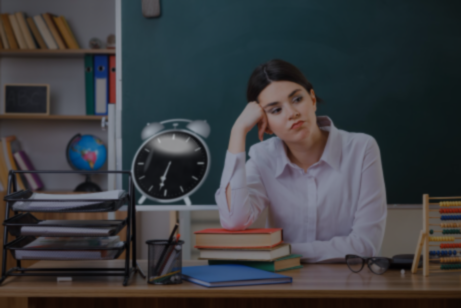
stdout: 6:32
